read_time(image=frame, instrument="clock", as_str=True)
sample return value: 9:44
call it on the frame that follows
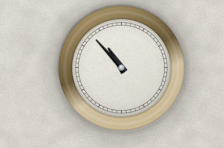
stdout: 10:53
